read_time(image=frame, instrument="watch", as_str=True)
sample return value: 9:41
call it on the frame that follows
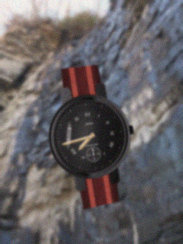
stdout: 7:44
